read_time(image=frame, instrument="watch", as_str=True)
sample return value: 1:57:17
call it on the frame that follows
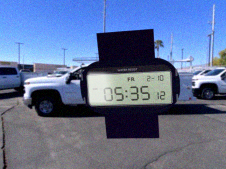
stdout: 5:35:12
